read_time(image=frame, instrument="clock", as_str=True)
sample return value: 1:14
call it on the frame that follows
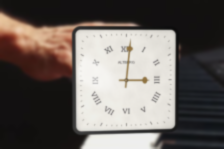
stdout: 3:01
